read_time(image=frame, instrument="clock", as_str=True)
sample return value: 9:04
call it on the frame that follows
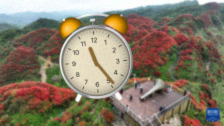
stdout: 11:24
